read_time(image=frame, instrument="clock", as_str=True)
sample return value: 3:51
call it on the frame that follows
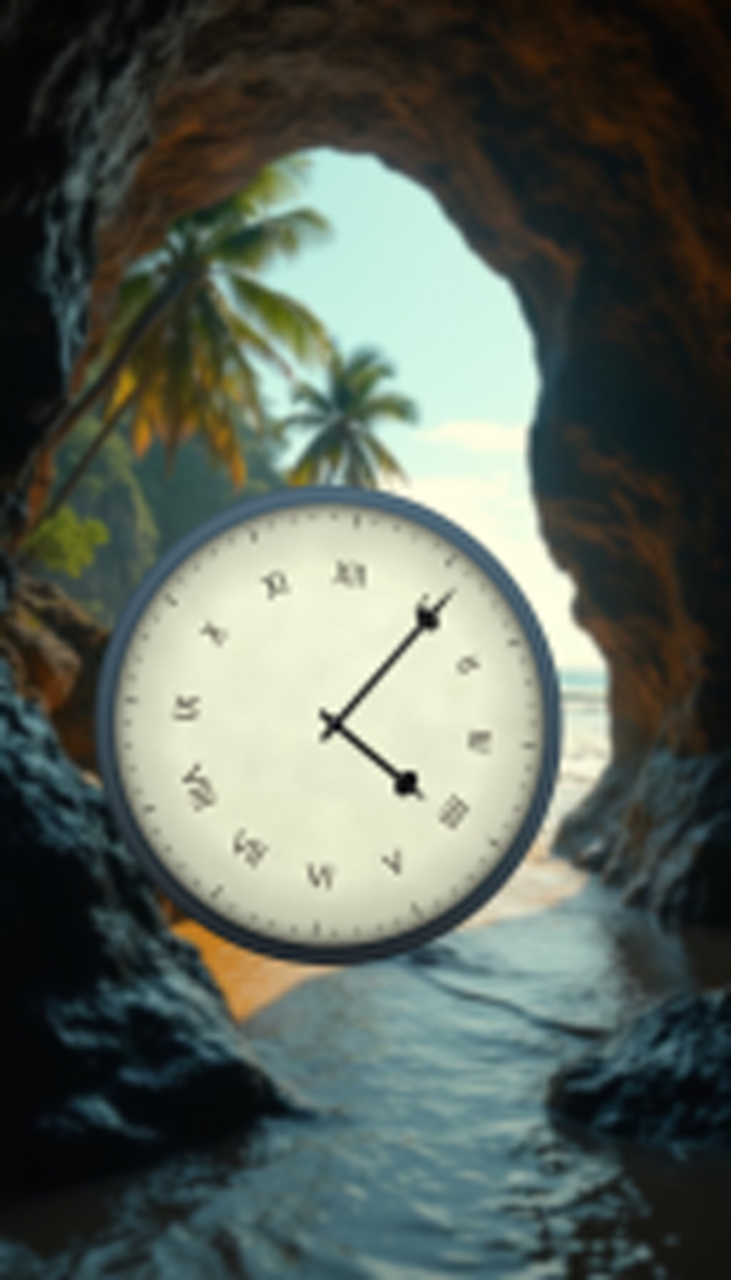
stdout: 4:06
